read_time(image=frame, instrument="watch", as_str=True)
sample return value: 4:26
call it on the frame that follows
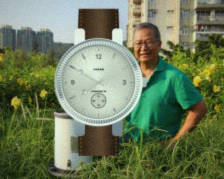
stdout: 7:50
